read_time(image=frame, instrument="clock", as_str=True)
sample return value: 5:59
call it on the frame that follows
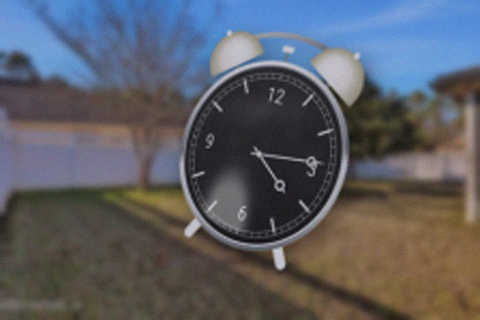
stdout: 4:14
